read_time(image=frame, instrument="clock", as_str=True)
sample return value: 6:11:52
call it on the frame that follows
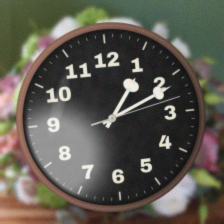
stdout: 1:11:13
